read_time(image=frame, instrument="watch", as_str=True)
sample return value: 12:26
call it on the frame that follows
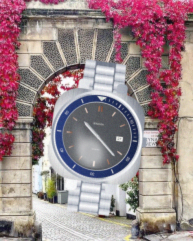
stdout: 10:22
